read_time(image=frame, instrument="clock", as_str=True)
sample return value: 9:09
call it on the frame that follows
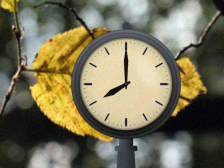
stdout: 8:00
